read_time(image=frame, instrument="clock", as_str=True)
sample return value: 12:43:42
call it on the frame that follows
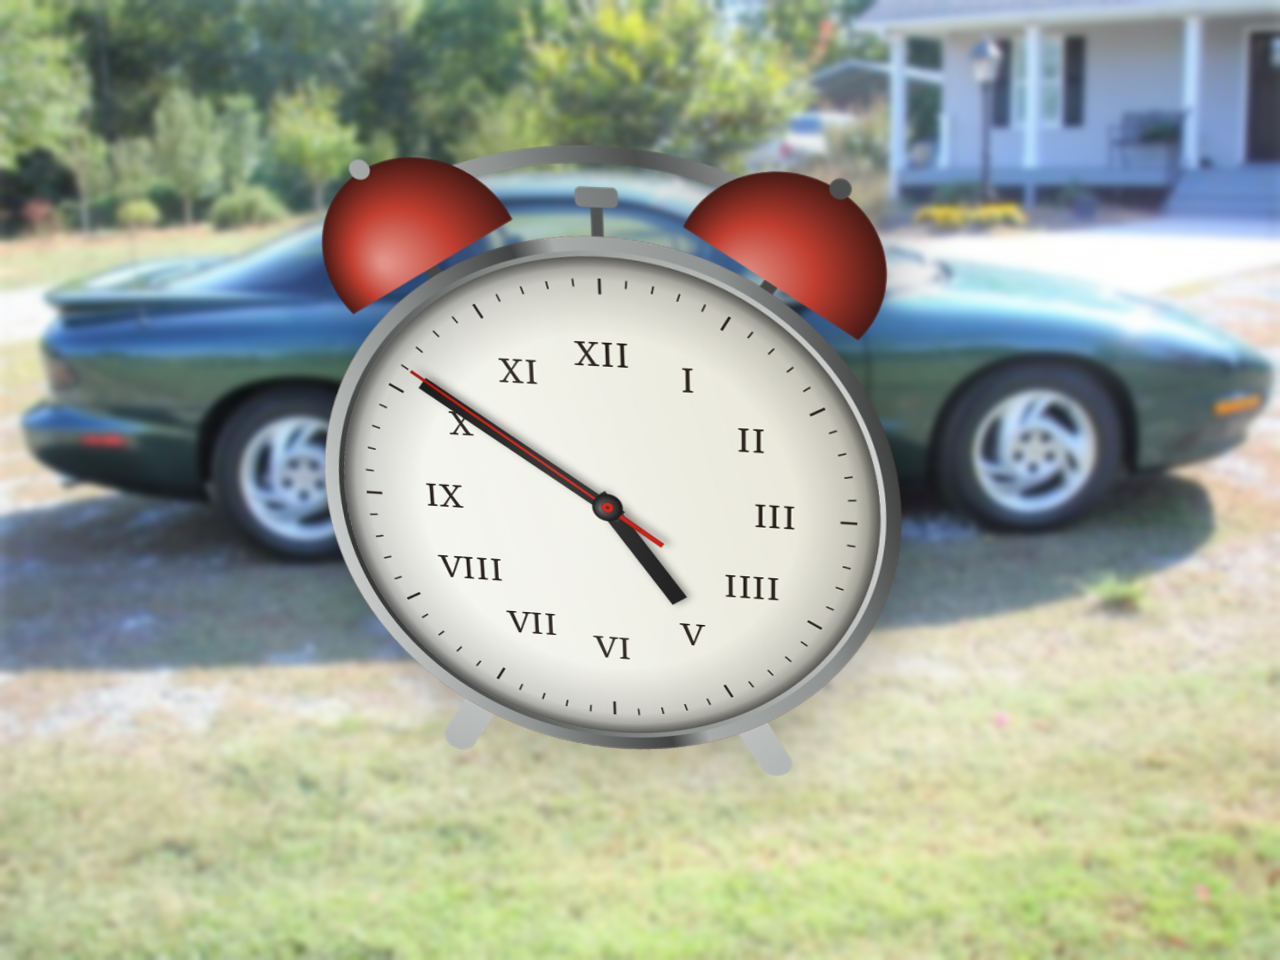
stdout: 4:50:51
